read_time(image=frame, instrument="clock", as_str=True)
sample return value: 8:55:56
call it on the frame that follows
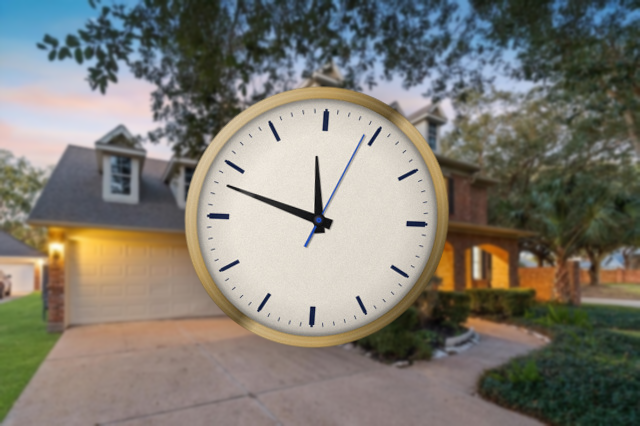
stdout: 11:48:04
